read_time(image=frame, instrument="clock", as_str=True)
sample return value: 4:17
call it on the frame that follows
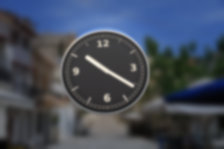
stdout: 10:21
